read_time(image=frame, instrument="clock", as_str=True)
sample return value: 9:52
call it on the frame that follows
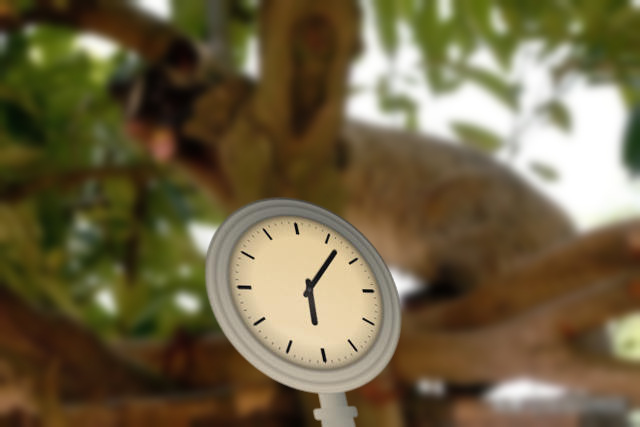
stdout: 6:07
